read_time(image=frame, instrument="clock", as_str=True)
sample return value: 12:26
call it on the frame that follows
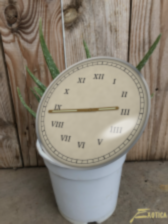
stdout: 2:44
